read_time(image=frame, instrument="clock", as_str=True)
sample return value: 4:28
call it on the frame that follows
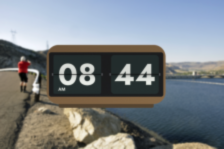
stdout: 8:44
